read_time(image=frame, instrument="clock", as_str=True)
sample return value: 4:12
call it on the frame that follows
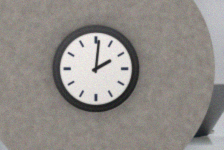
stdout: 2:01
